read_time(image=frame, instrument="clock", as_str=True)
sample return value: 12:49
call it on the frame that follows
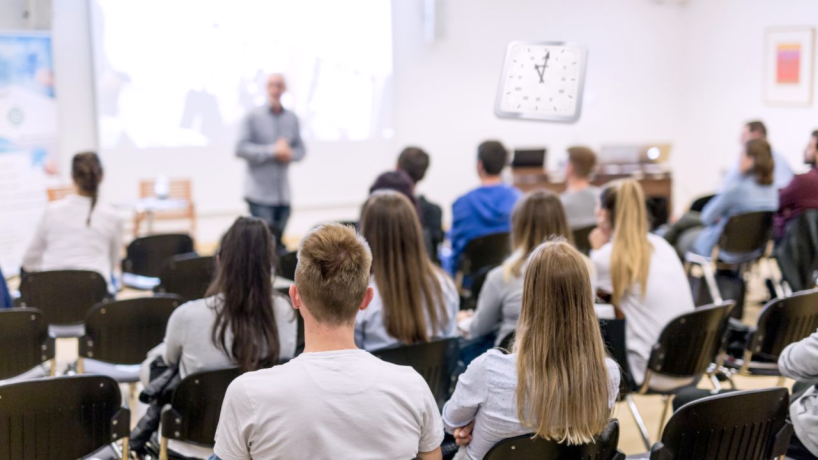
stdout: 11:01
